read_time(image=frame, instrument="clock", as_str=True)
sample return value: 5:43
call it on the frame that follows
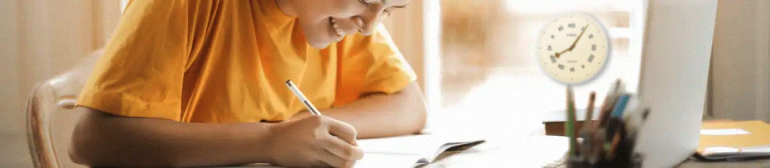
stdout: 8:06
